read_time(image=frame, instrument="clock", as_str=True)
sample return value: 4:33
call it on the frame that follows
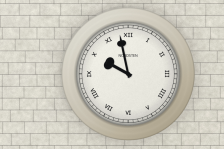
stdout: 9:58
